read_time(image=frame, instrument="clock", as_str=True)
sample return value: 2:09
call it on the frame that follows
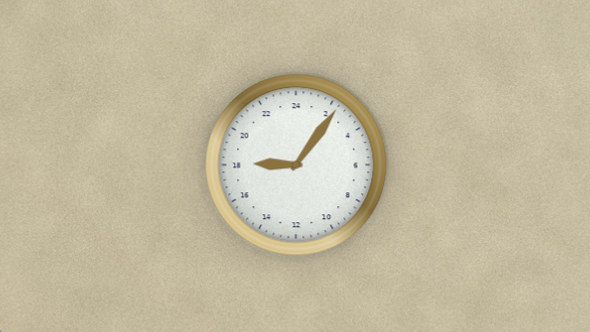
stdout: 18:06
